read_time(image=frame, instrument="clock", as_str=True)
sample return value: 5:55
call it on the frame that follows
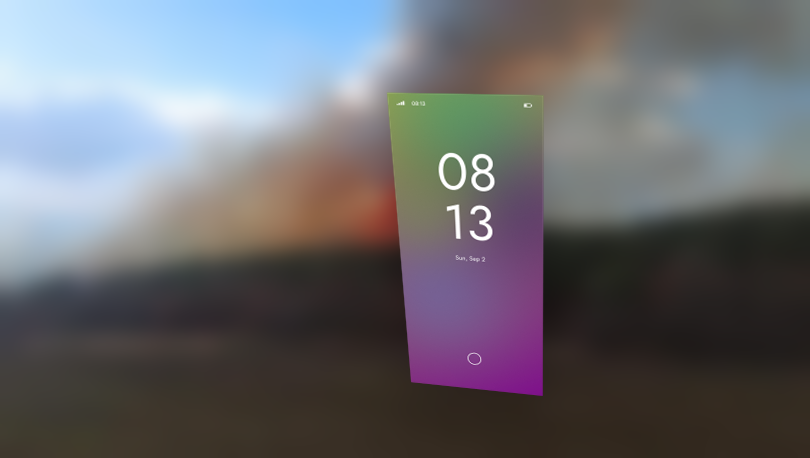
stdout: 8:13
